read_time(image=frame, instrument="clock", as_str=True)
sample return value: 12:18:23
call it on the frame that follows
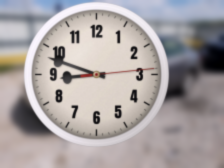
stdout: 8:48:14
